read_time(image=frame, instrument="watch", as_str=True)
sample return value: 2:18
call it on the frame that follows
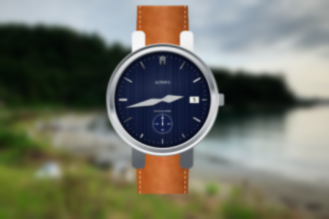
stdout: 2:43
